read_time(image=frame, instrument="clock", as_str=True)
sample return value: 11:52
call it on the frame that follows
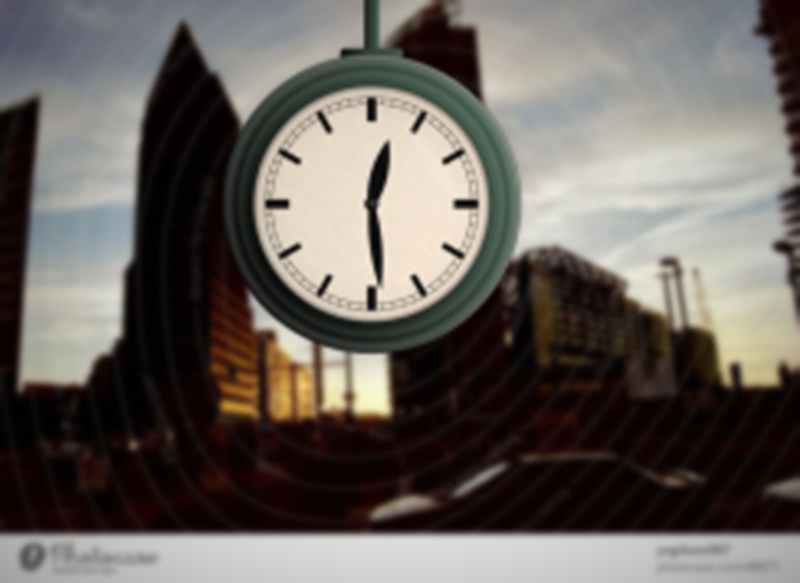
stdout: 12:29
